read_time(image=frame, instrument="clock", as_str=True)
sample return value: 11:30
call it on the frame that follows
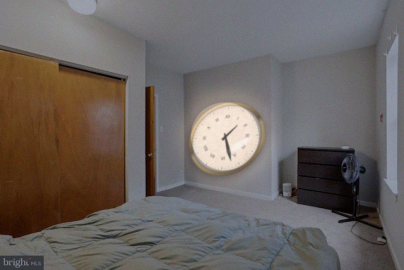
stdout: 1:27
